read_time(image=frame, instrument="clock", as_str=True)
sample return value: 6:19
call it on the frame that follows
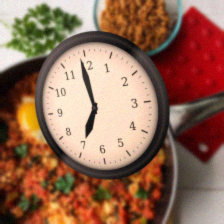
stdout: 6:59
